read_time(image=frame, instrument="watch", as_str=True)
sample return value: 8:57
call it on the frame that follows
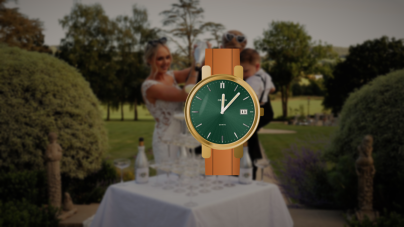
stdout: 12:07
